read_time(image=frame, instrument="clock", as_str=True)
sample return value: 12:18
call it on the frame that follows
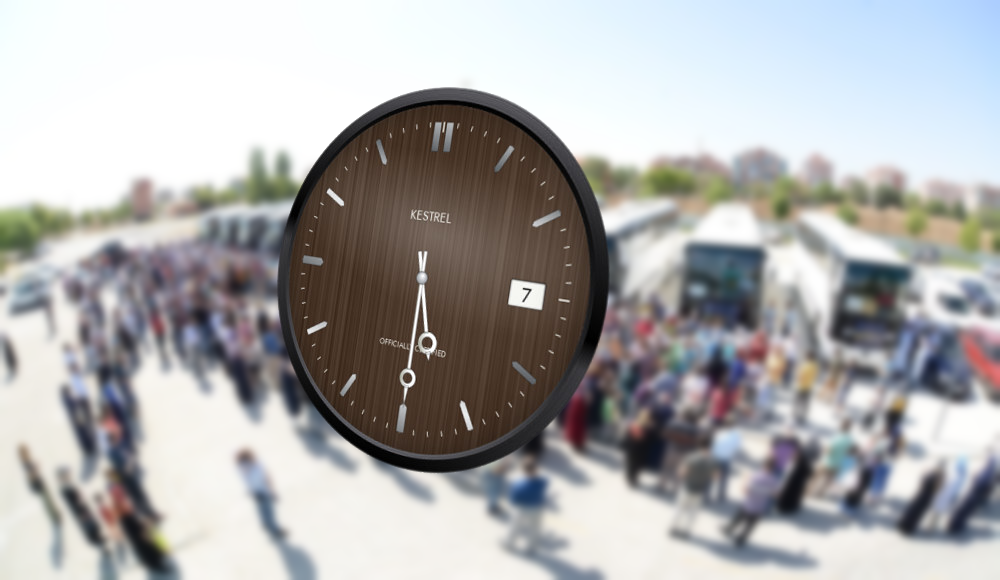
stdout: 5:30
